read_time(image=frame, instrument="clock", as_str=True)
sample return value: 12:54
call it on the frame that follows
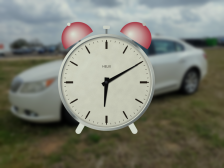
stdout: 6:10
